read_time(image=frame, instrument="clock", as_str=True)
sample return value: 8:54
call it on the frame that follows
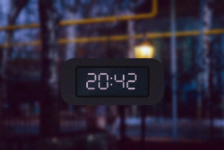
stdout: 20:42
